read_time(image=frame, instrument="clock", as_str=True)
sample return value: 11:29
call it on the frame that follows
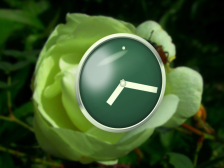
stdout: 7:17
